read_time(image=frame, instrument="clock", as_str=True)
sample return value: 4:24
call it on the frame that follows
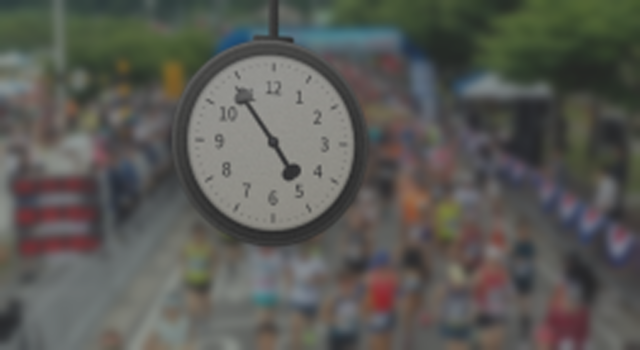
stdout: 4:54
